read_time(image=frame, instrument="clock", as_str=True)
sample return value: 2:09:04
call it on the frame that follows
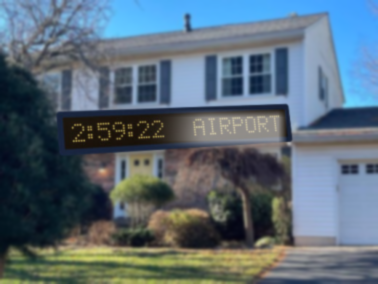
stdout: 2:59:22
